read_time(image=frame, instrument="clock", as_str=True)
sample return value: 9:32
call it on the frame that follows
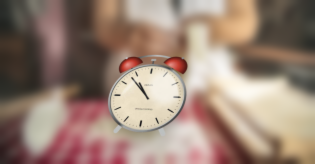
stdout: 10:53
